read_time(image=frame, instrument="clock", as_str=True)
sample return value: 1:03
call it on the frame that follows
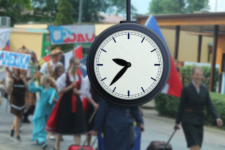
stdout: 9:37
